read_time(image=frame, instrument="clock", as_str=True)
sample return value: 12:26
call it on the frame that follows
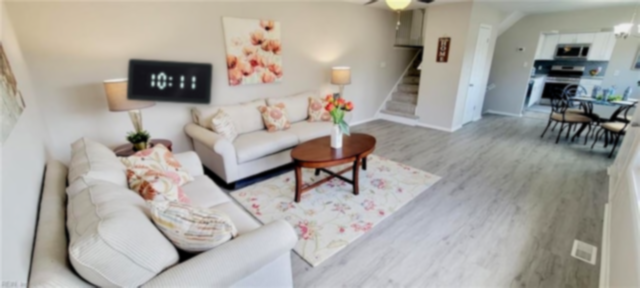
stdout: 10:11
